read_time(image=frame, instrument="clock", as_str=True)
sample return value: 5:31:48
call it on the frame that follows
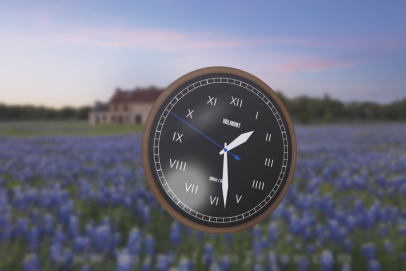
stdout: 1:27:48
